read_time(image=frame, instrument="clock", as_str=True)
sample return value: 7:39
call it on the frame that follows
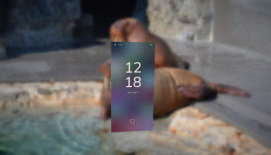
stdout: 12:18
